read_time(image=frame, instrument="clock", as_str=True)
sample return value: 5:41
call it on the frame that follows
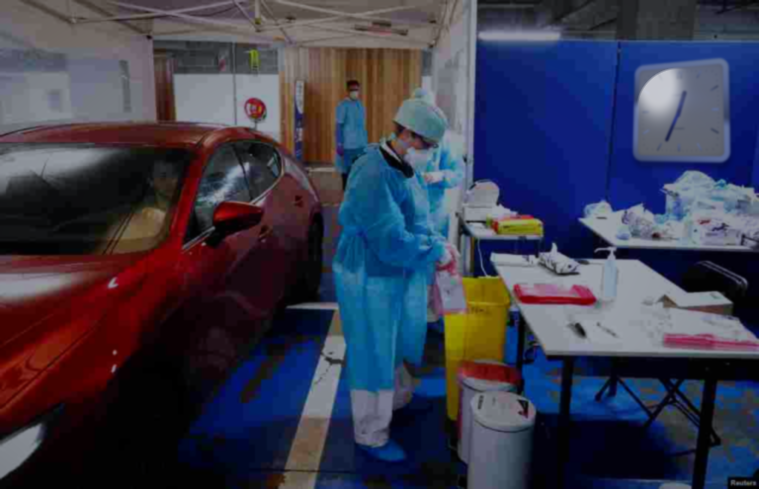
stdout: 12:34
